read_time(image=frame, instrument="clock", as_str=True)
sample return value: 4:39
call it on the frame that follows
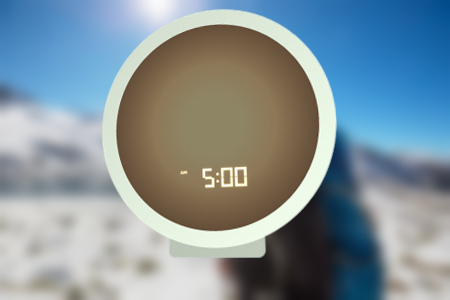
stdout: 5:00
